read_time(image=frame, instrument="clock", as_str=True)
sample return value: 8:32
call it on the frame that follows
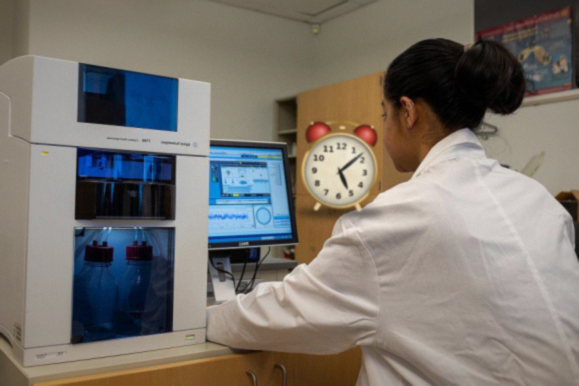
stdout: 5:08
